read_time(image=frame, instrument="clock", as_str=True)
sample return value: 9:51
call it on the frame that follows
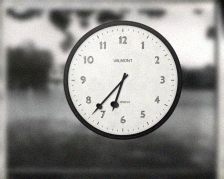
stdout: 6:37
